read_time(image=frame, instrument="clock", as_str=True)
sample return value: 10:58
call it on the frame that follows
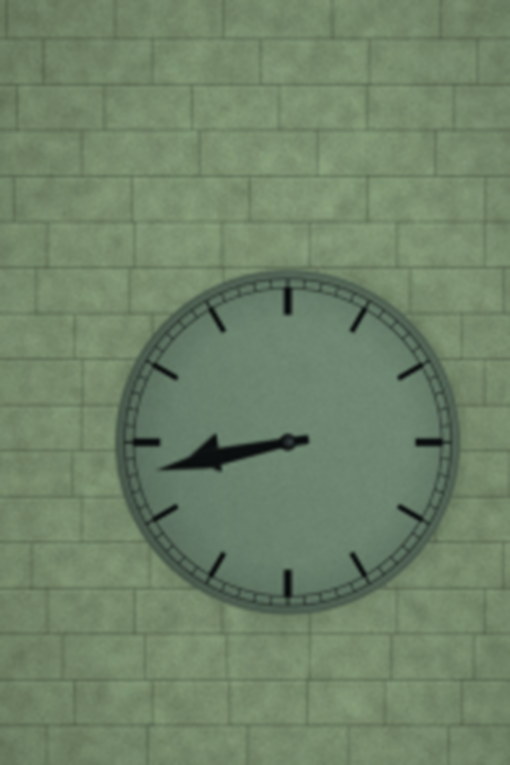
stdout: 8:43
